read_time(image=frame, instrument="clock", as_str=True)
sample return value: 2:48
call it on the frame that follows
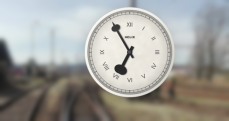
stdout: 6:55
